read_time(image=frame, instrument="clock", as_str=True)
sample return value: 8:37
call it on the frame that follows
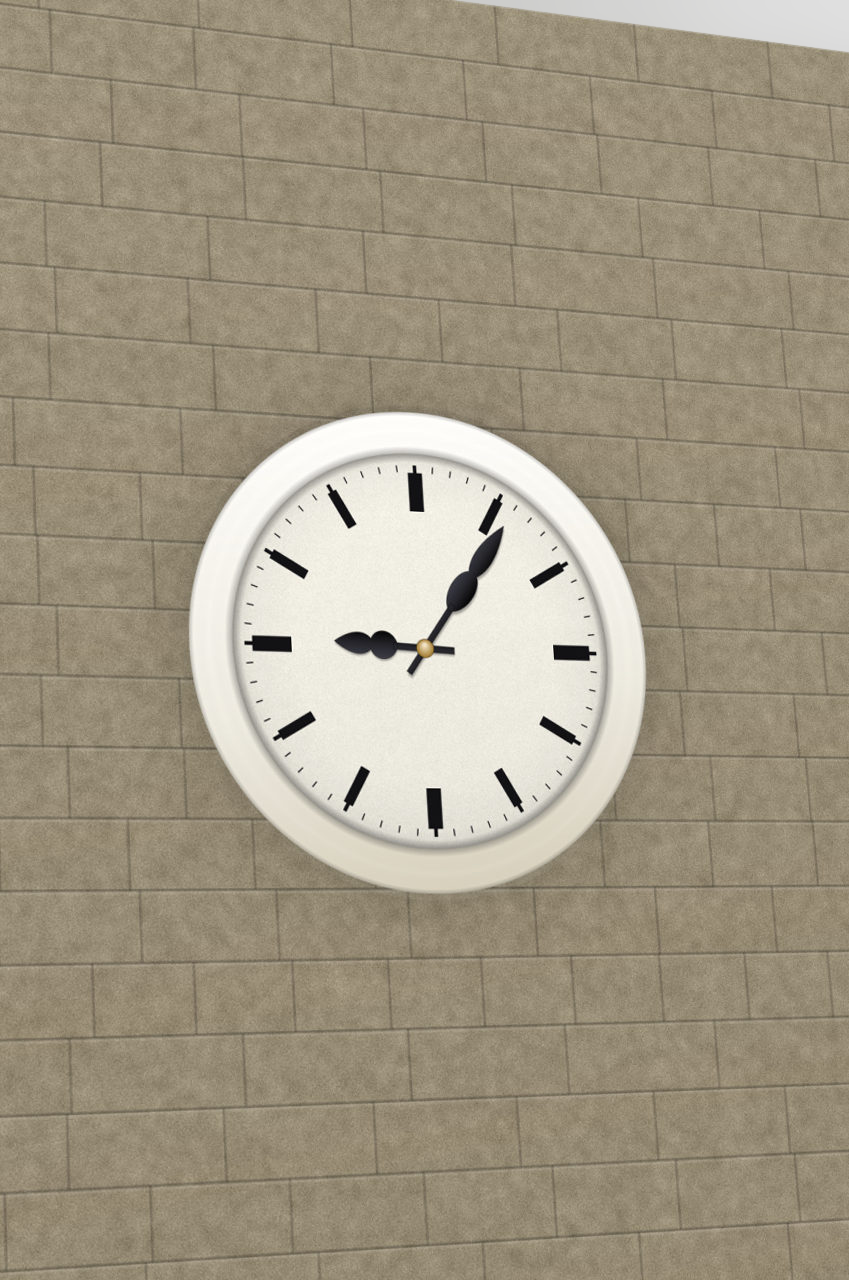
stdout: 9:06
